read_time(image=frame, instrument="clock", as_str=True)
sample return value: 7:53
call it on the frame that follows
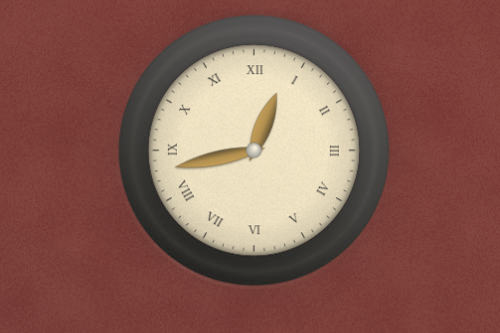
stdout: 12:43
